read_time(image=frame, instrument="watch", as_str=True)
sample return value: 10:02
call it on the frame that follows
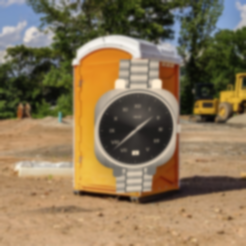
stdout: 1:38
